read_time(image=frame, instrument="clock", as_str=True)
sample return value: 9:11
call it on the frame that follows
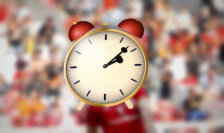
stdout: 2:08
